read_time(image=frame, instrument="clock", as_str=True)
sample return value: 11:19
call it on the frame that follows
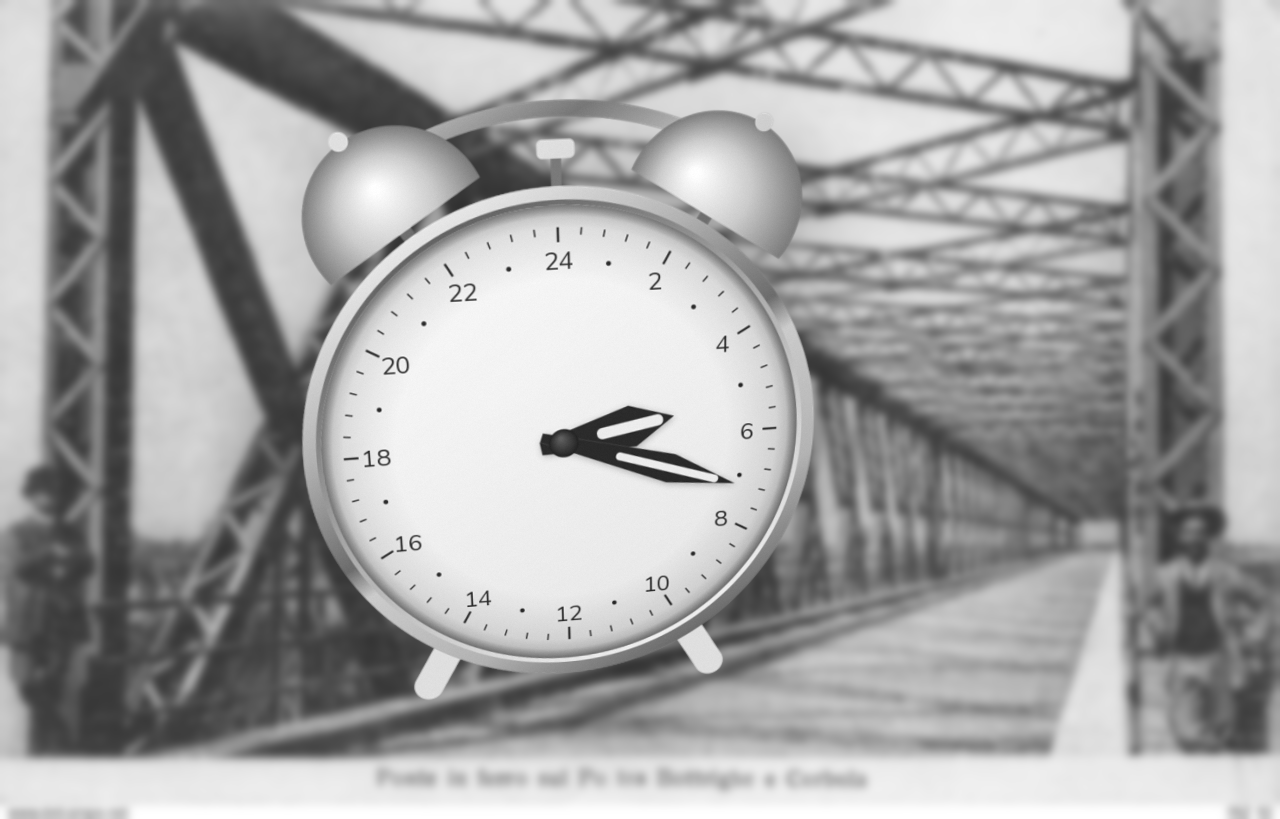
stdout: 5:18
